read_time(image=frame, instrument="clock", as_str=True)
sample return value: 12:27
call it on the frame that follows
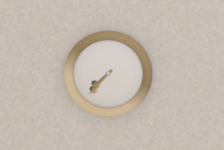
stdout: 7:37
